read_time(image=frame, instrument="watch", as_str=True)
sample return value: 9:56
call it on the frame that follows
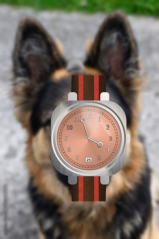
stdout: 3:57
